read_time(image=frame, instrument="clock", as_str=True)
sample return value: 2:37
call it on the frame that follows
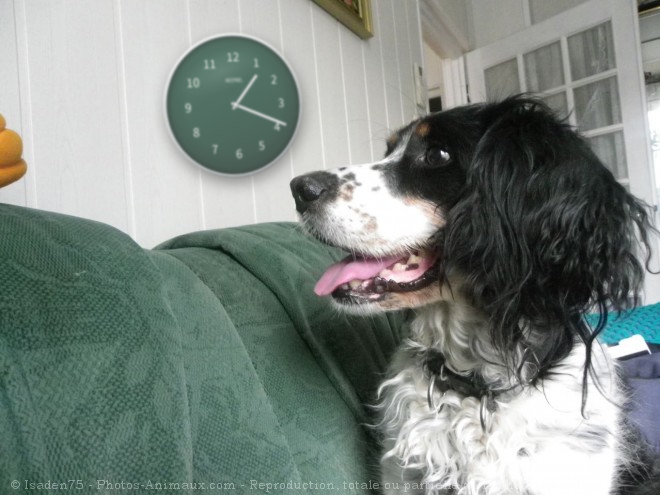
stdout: 1:19
